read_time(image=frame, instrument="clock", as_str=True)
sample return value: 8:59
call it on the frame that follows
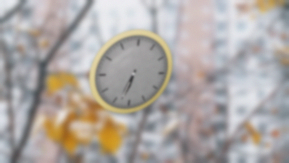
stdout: 6:33
